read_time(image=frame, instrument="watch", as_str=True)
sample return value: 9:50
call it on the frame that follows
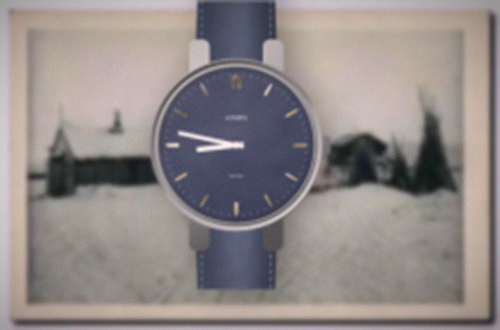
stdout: 8:47
